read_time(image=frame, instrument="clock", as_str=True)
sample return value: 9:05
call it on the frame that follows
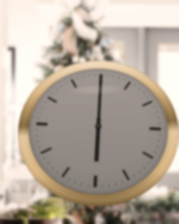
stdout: 6:00
